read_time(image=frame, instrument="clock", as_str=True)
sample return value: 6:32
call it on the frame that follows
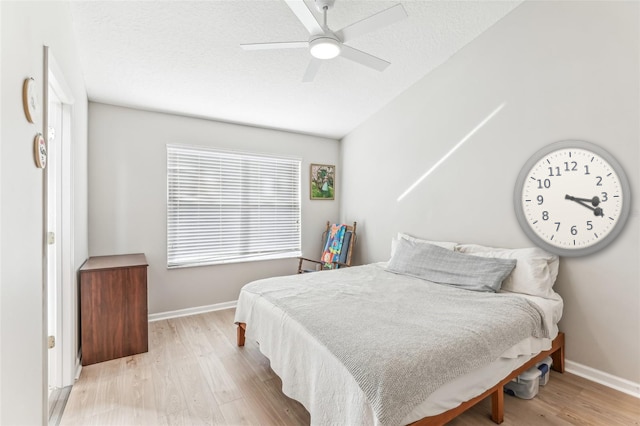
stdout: 3:20
